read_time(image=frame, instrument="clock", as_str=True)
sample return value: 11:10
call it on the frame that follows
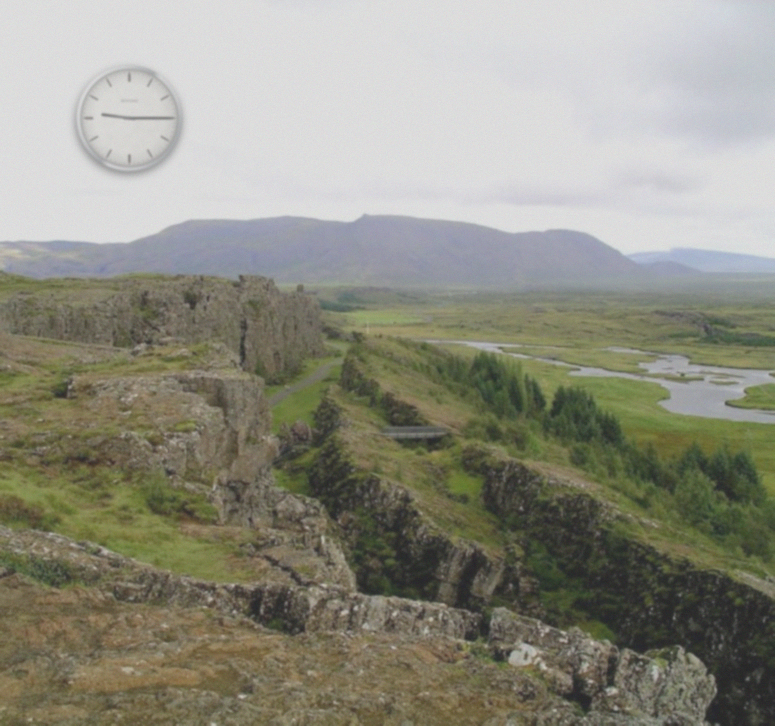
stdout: 9:15
